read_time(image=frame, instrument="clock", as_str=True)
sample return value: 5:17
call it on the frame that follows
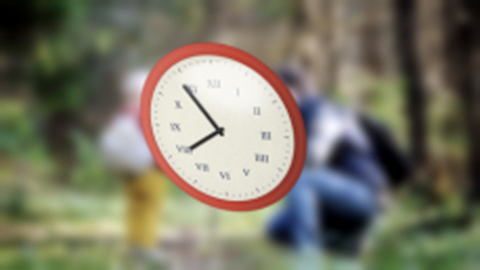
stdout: 7:54
